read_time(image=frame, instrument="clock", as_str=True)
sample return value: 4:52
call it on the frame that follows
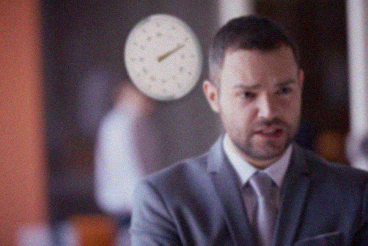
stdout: 2:11
